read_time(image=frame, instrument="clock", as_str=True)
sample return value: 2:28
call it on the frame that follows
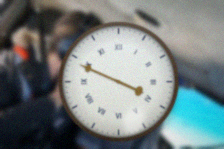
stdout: 3:49
